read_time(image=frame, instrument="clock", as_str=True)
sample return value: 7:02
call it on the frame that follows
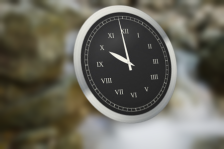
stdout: 9:59
